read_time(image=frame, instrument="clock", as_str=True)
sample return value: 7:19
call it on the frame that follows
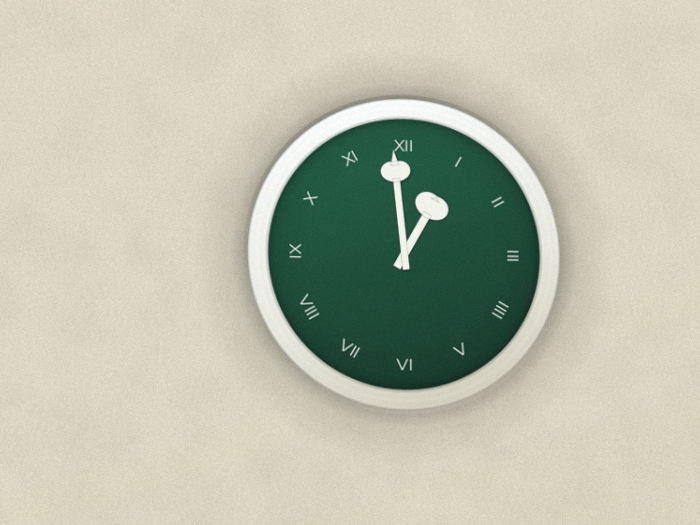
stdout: 12:59
